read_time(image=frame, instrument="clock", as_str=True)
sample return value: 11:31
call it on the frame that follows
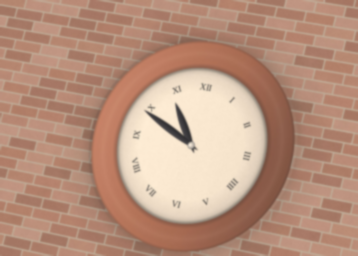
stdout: 10:49
